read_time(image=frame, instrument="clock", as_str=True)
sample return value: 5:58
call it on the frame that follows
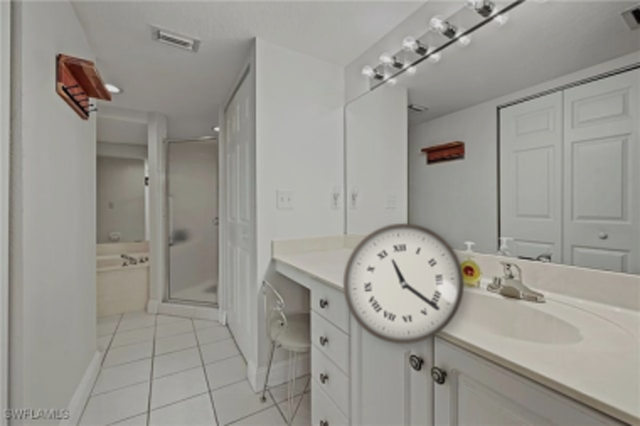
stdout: 11:22
